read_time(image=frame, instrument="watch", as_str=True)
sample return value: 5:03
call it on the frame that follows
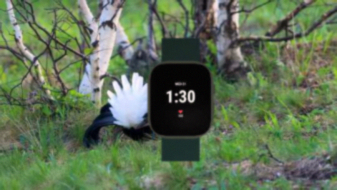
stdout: 1:30
